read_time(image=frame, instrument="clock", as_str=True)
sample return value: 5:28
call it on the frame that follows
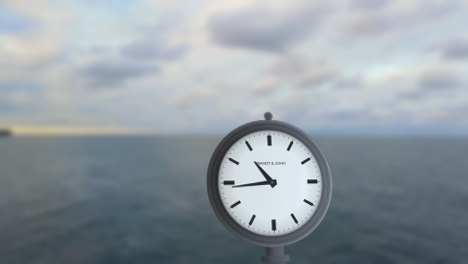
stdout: 10:44
